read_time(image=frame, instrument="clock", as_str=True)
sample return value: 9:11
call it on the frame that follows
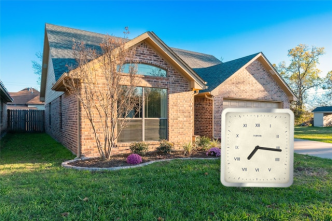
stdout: 7:16
